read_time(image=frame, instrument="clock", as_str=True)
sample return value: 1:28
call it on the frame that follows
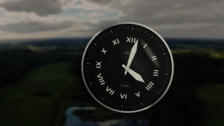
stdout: 4:02
